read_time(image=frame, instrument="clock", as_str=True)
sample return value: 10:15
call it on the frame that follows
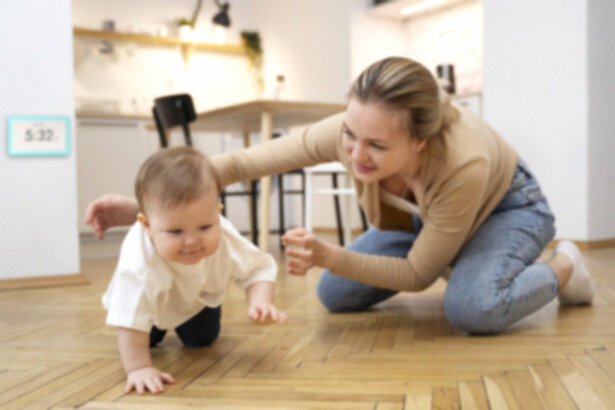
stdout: 5:32
